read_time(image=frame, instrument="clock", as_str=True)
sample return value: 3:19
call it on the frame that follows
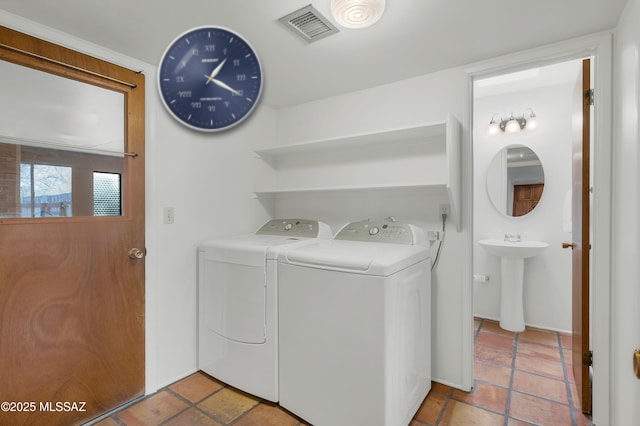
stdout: 1:20
